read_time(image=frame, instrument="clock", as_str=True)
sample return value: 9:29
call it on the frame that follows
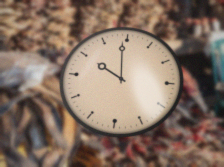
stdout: 9:59
